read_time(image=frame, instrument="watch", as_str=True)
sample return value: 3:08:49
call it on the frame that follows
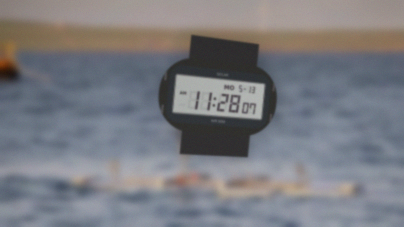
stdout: 11:28:07
